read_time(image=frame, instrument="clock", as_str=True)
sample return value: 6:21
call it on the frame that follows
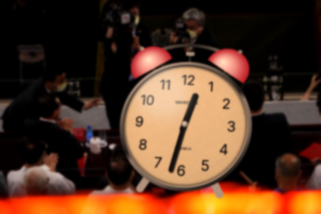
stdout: 12:32
